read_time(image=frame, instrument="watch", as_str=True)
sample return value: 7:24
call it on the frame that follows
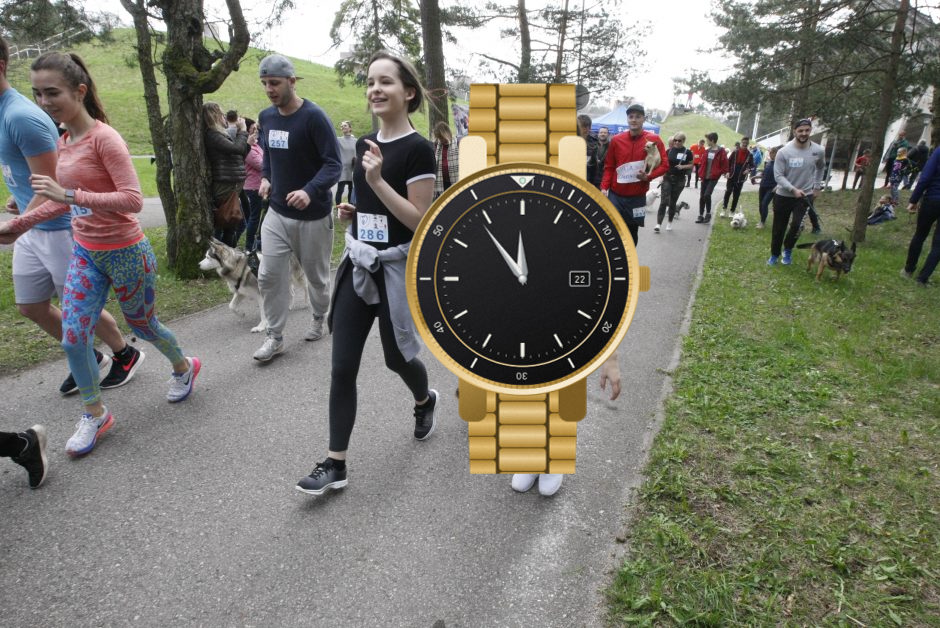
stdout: 11:54
